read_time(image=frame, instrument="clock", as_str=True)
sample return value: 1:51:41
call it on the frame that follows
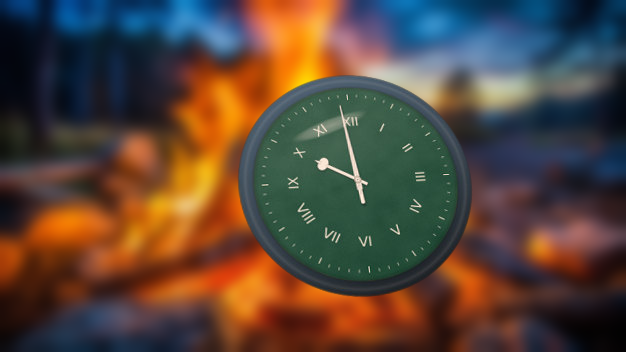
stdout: 9:58:59
